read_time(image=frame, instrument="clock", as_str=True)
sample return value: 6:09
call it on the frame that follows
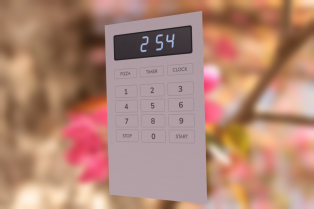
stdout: 2:54
